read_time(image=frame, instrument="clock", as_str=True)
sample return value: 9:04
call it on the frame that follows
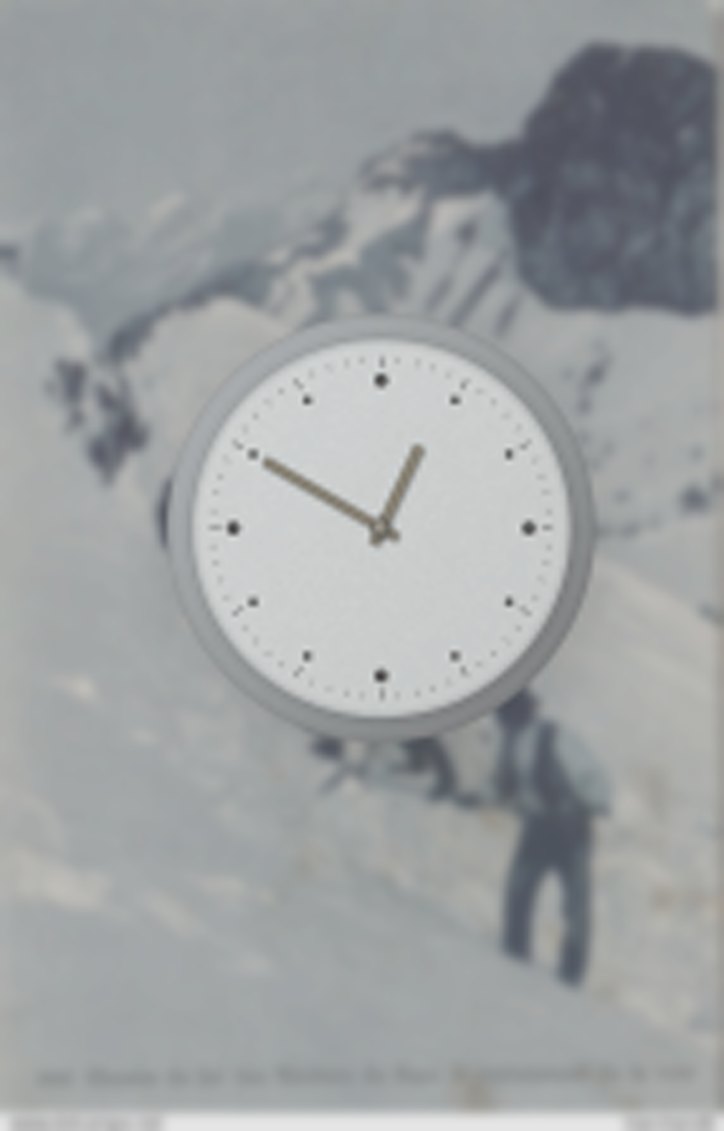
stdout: 12:50
